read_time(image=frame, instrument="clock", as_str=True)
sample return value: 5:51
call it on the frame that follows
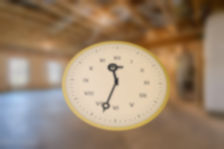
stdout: 11:33
